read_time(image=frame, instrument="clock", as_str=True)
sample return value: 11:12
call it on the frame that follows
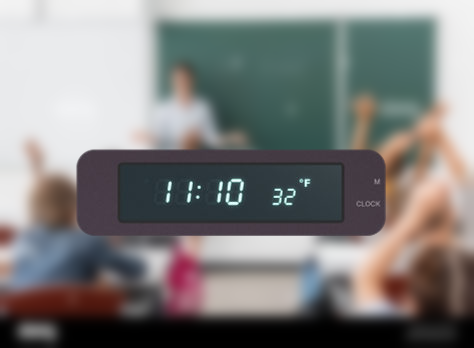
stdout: 11:10
